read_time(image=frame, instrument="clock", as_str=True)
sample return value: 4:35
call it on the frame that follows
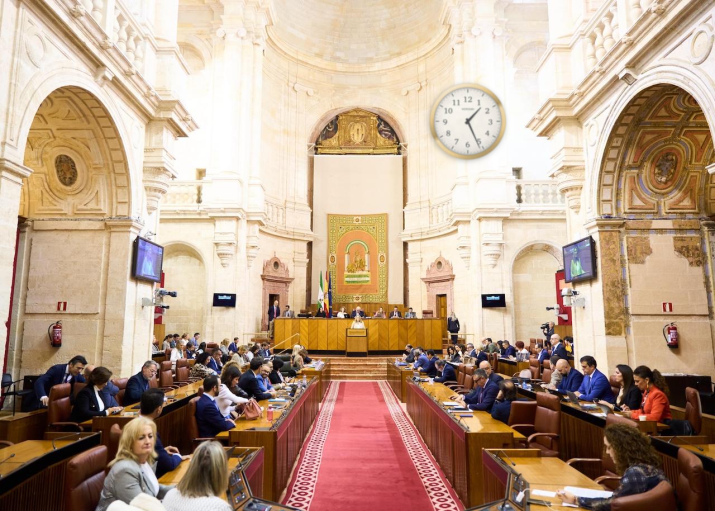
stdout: 1:26
